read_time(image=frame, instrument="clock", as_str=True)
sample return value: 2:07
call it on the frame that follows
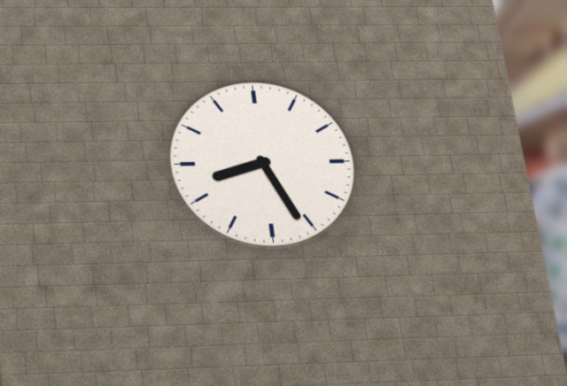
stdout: 8:26
